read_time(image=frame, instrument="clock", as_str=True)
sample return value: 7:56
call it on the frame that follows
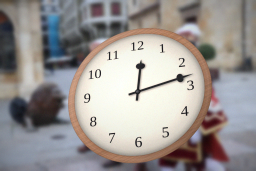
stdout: 12:13
